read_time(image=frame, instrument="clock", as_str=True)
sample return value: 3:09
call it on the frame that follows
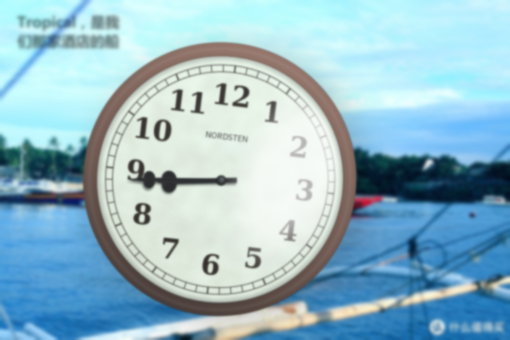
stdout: 8:44
